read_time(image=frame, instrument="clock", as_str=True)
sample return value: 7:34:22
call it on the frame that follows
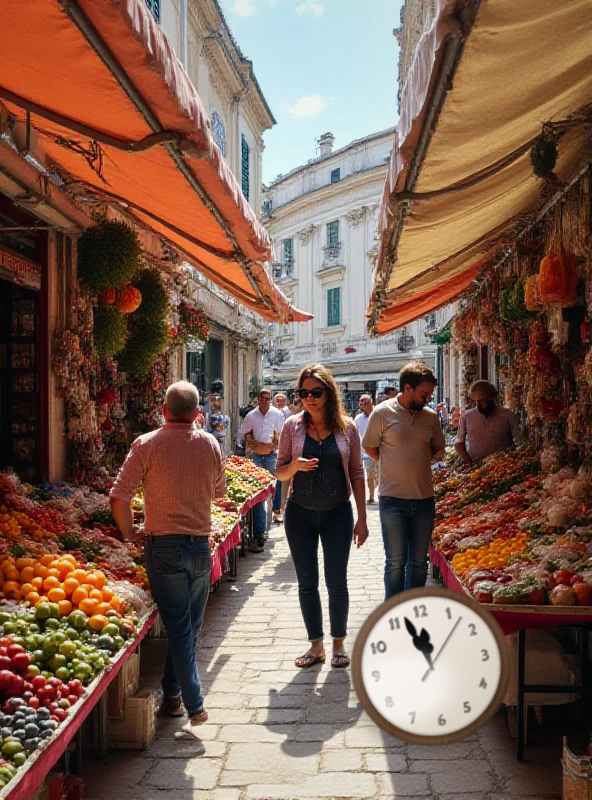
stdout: 11:57:07
